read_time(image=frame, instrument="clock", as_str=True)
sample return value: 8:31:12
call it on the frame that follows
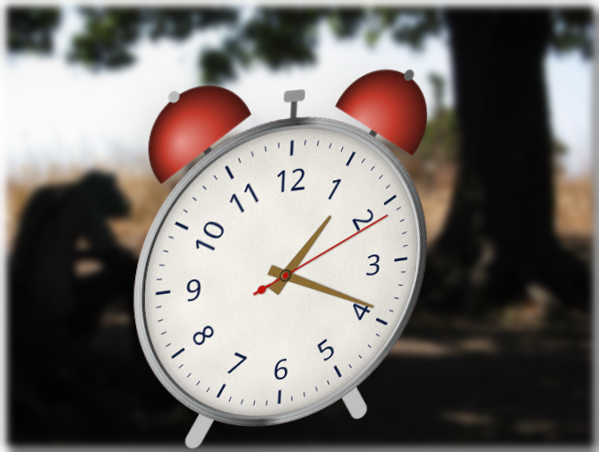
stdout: 1:19:11
